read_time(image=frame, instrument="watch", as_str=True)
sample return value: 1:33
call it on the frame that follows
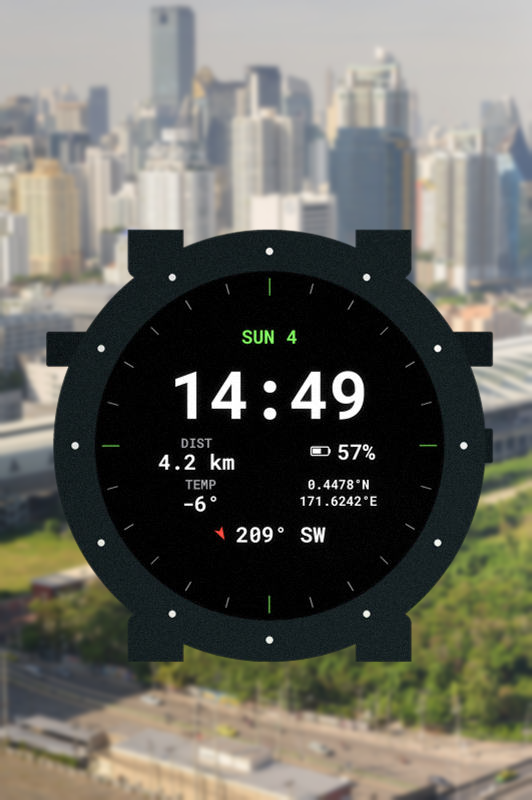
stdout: 14:49
